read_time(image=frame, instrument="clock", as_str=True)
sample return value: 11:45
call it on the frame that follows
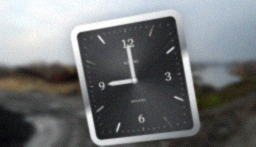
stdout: 9:00
